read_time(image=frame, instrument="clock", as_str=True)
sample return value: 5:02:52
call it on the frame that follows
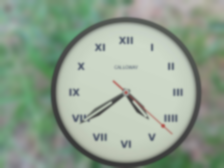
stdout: 4:39:22
